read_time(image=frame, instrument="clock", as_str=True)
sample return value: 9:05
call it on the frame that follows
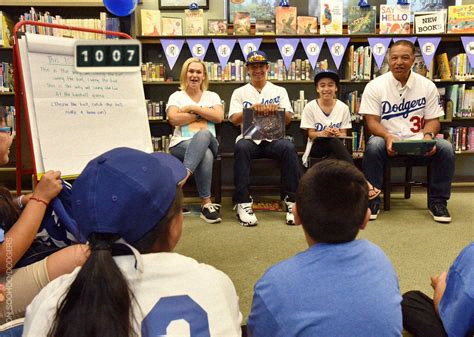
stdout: 10:07
